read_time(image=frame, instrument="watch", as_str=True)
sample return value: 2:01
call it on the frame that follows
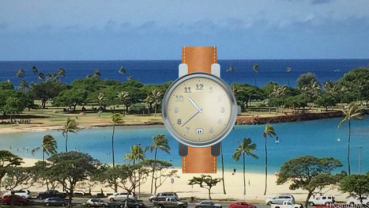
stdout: 10:38
